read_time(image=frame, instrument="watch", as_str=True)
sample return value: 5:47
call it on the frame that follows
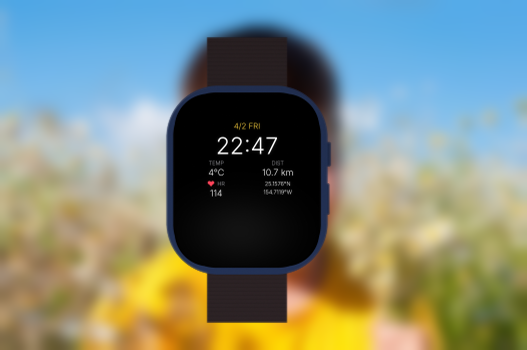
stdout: 22:47
